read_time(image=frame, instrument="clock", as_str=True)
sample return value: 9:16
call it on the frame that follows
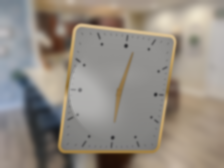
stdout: 6:02
